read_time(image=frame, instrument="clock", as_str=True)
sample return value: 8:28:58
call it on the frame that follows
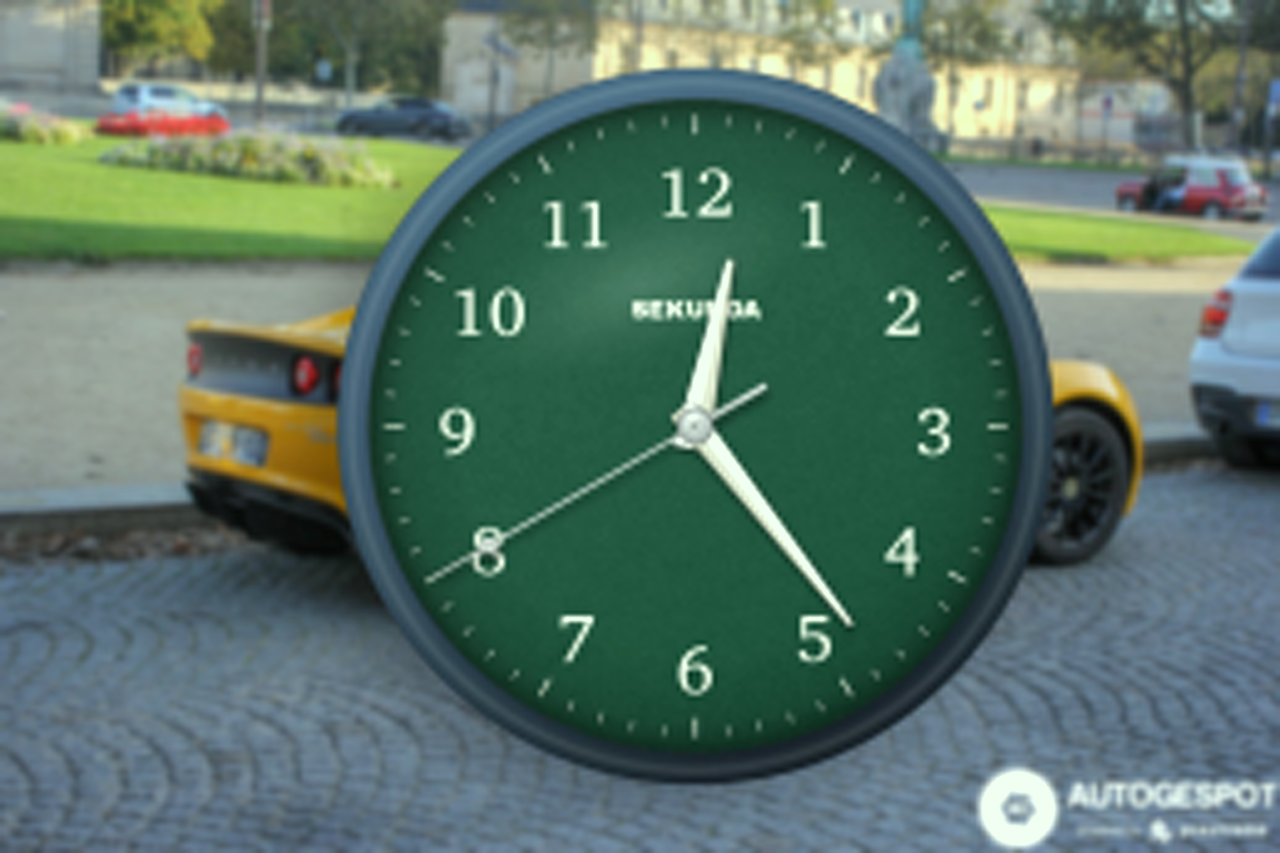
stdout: 12:23:40
